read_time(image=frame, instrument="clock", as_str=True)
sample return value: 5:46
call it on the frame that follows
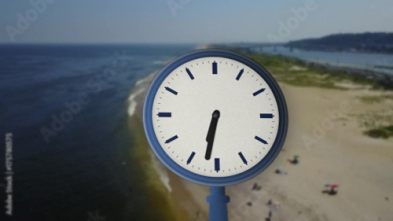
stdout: 6:32
